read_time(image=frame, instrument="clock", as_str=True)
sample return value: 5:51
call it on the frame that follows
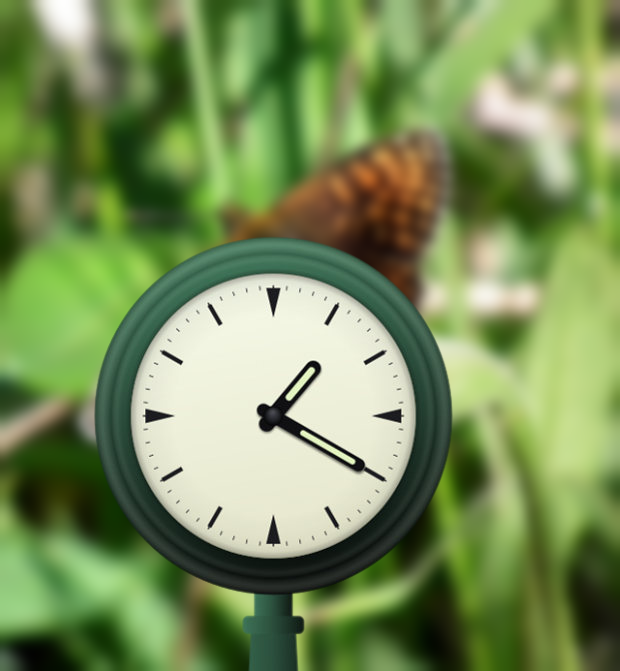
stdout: 1:20
